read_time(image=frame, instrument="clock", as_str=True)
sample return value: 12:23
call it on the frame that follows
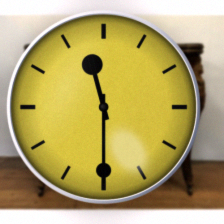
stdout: 11:30
